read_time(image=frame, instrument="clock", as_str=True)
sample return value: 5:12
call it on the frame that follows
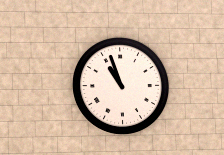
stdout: 10:57
